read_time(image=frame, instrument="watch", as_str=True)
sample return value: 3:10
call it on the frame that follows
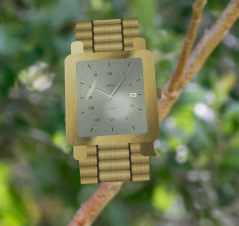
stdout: 10:06
